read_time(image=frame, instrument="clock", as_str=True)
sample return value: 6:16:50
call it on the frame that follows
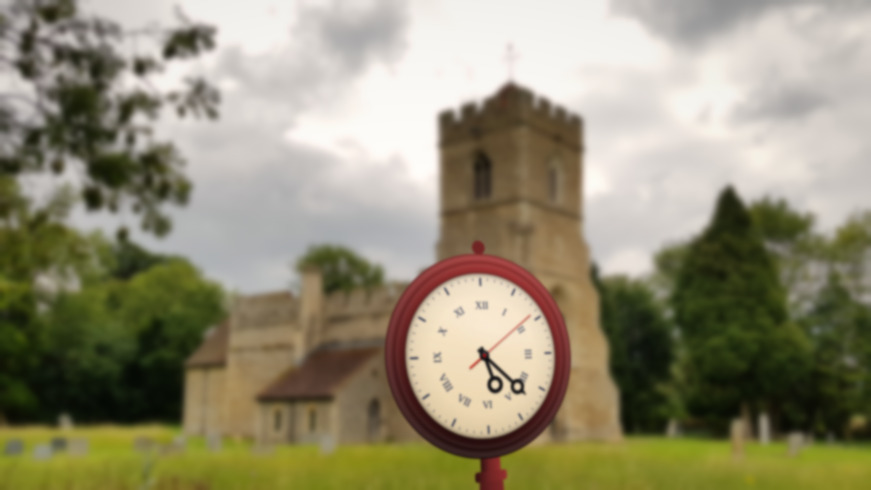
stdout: 5:22:09
